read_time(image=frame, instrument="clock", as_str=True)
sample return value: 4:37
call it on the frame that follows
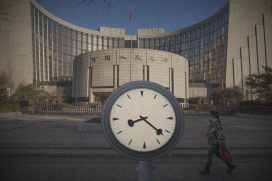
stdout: 8:22
